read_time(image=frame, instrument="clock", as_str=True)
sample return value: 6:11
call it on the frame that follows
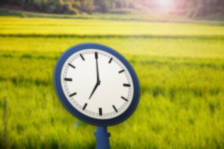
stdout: 7:00
